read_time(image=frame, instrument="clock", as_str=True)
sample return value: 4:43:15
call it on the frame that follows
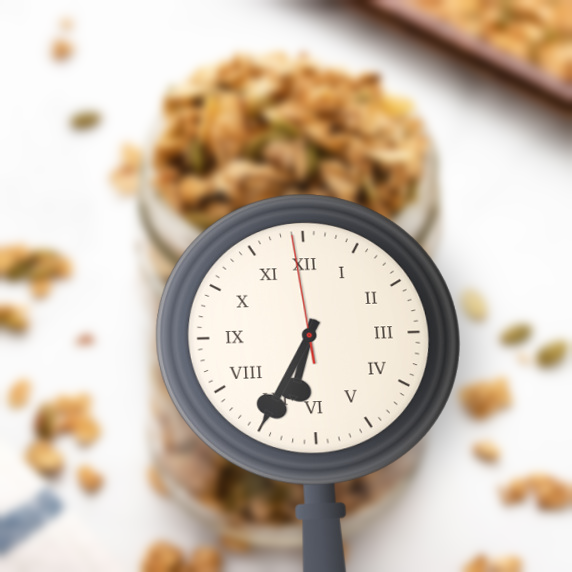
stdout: 6:34:59
